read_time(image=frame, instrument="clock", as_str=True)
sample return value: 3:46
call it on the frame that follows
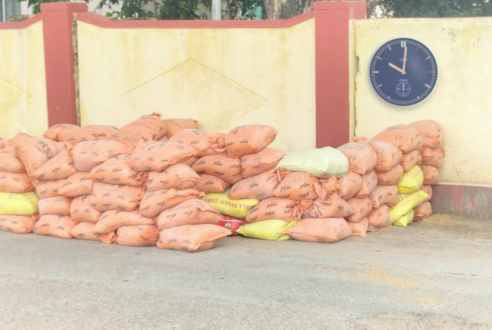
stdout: 10:01
